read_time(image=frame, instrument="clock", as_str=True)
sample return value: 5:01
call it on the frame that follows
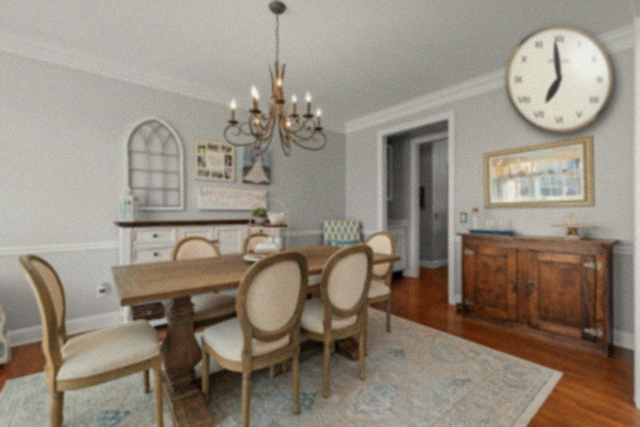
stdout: 6:59
